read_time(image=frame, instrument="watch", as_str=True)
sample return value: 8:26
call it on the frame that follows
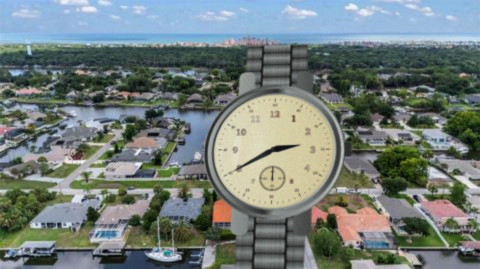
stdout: 2:40
